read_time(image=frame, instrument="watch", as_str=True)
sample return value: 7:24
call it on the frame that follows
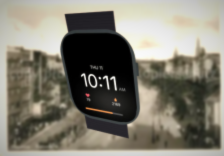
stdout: 10:11
